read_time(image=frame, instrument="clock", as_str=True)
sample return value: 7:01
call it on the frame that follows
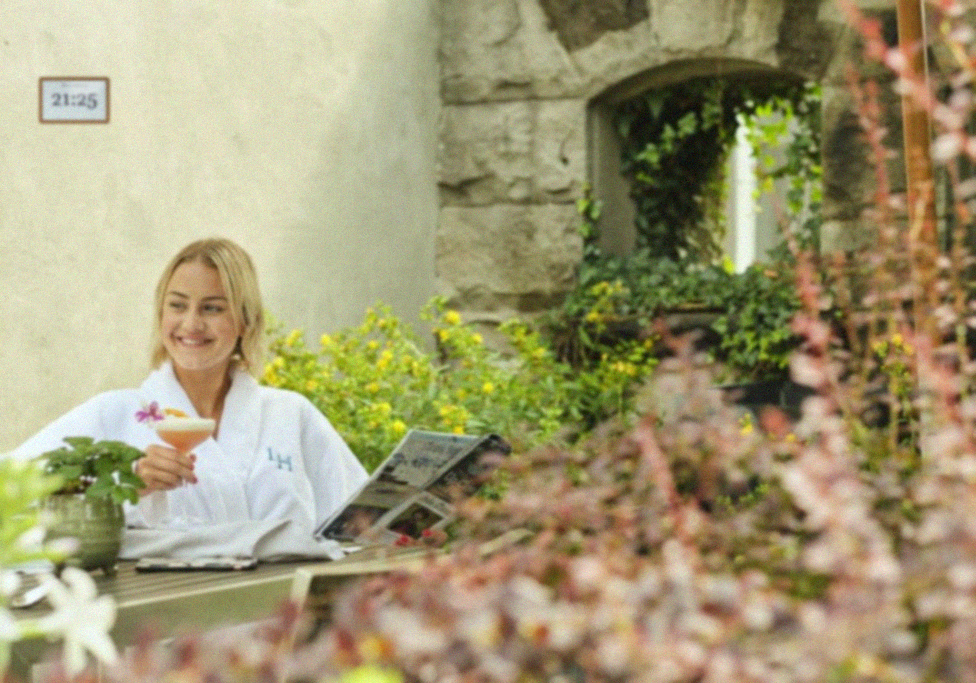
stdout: 21:25
